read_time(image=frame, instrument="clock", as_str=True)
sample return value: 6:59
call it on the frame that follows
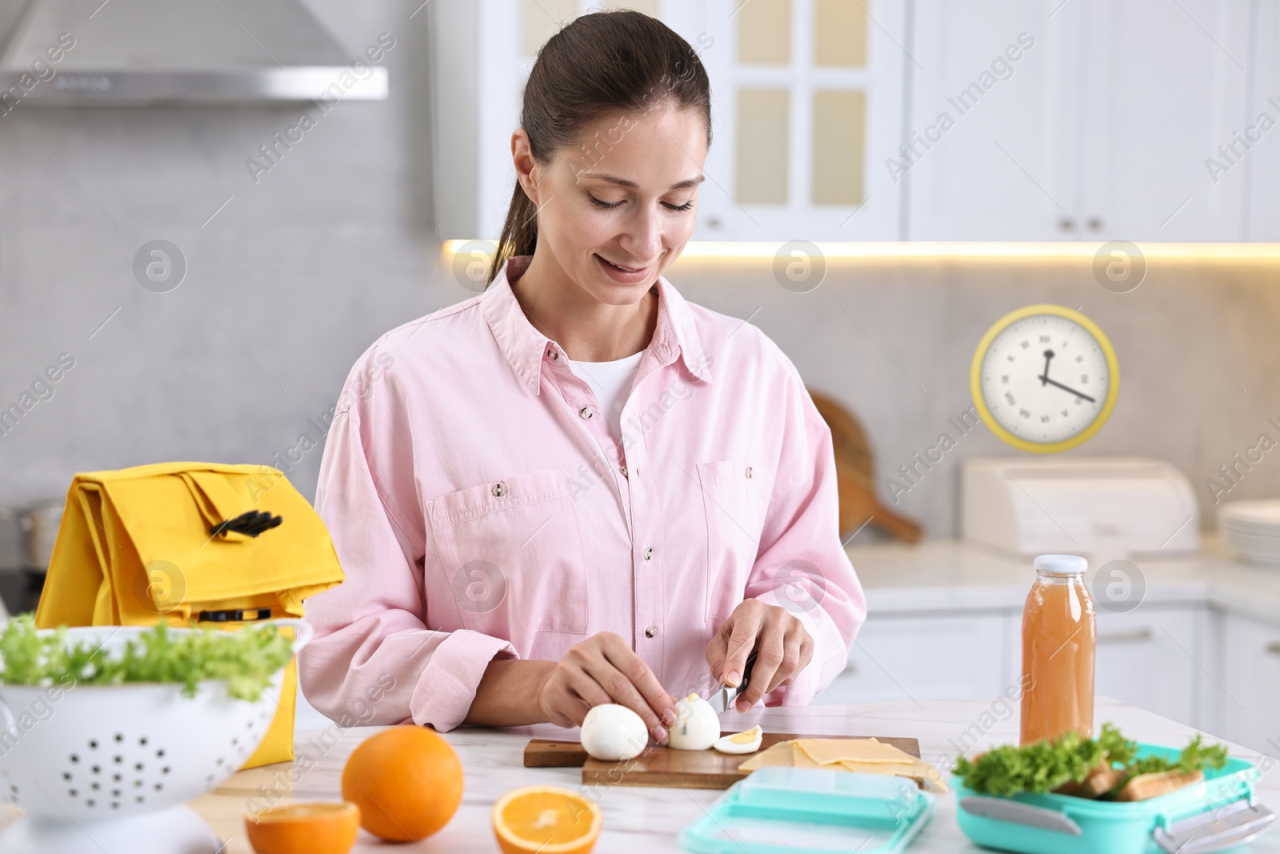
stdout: 12:19
